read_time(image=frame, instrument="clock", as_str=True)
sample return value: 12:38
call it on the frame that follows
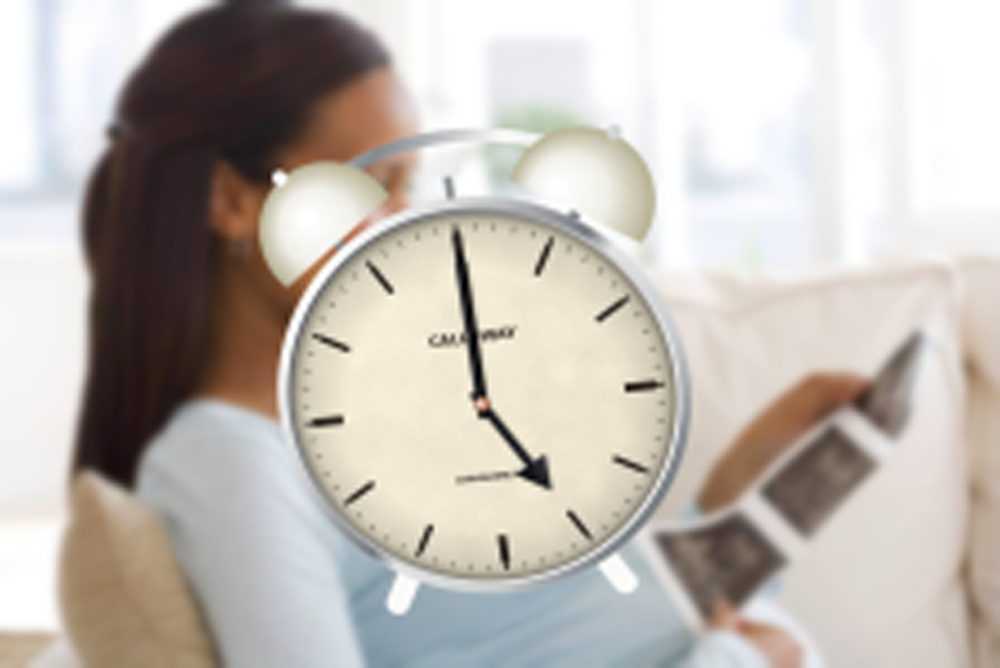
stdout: 5:00
